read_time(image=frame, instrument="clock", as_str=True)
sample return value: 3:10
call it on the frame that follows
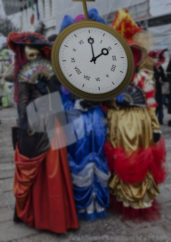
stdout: 2:00
